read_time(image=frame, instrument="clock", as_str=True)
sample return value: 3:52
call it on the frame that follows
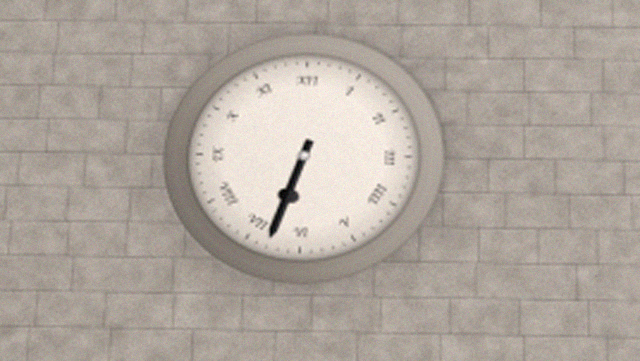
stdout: 6:33
